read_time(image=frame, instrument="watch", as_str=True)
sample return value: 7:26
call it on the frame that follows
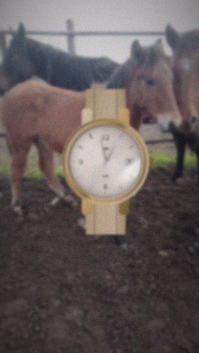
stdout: 12:58
